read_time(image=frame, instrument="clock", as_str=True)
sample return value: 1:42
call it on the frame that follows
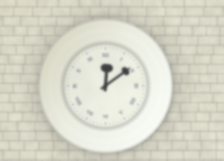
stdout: 12:09
